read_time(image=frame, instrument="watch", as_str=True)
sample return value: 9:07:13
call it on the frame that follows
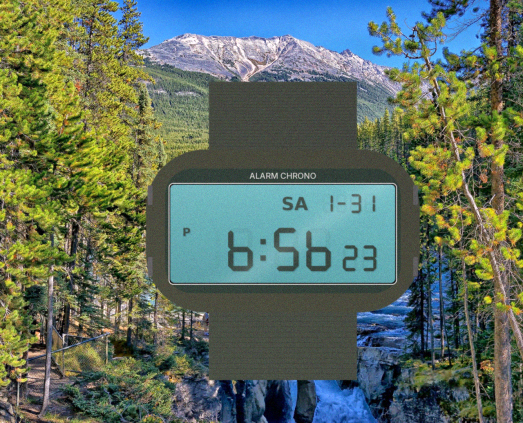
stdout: 6:56:23
